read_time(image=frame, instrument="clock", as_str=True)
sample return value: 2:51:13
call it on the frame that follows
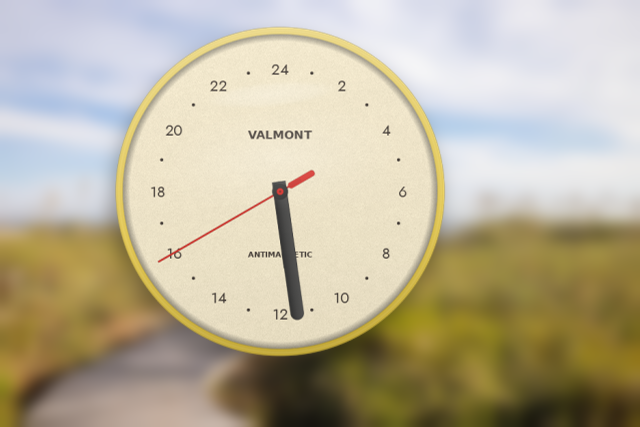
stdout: 11:28:40
